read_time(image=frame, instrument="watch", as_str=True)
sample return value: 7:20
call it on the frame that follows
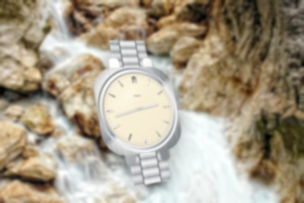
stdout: 2:43
